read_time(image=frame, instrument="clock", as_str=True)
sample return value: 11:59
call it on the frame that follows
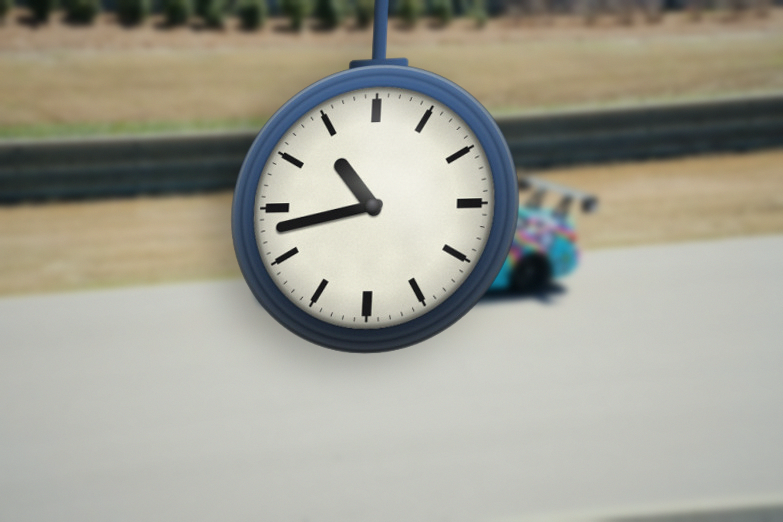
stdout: 10:43
